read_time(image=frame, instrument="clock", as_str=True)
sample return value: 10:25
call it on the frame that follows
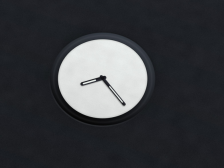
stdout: 8:24
